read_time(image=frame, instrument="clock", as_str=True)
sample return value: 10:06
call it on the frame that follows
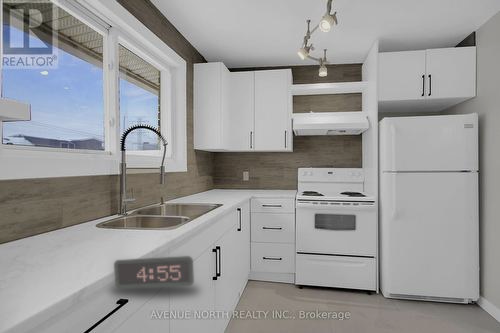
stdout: 4:55
